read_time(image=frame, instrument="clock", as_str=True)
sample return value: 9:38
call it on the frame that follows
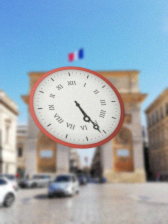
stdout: 5:26
